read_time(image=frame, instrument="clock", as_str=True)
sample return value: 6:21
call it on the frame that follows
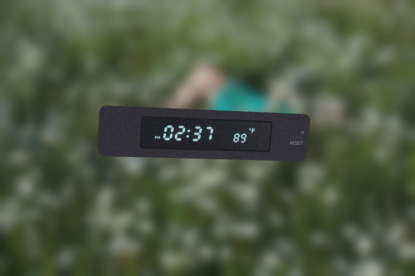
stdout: 2:37
